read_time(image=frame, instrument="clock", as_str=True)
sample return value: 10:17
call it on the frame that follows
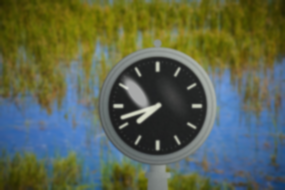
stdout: 7:42
